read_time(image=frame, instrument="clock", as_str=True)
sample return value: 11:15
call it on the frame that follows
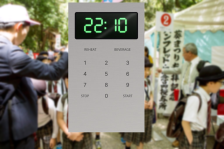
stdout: 22:10
